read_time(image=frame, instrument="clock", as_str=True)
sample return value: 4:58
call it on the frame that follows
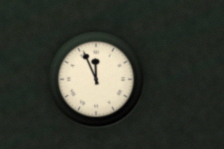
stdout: 11:56
